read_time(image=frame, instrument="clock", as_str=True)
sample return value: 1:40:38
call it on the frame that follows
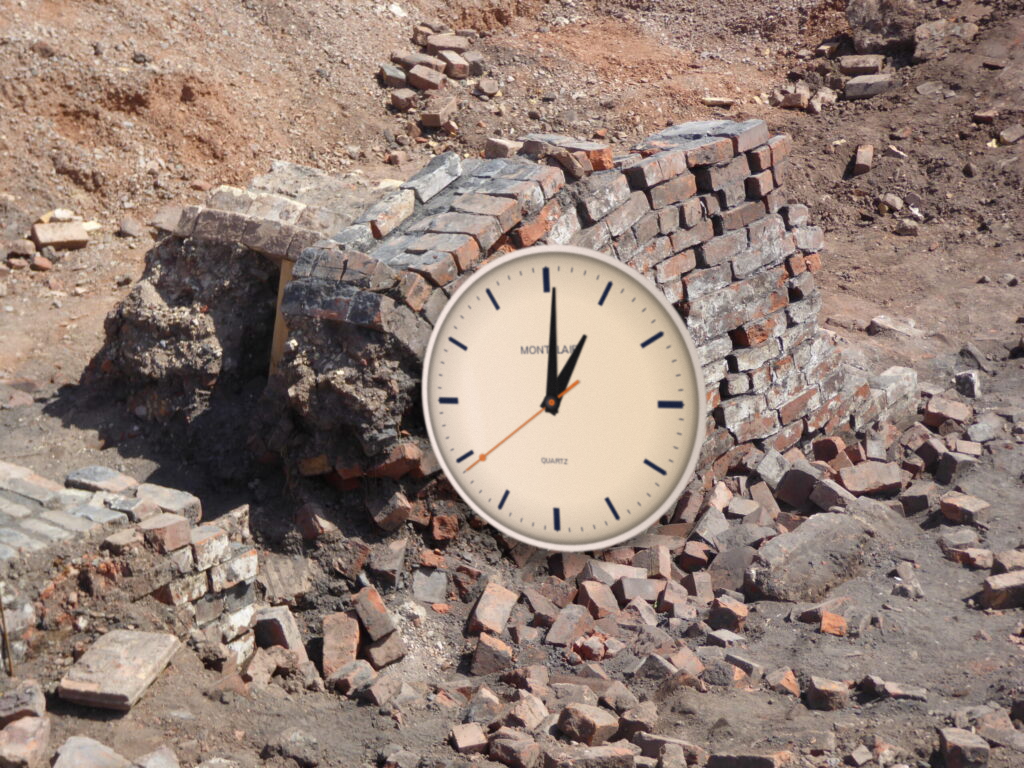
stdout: 1:00:39
